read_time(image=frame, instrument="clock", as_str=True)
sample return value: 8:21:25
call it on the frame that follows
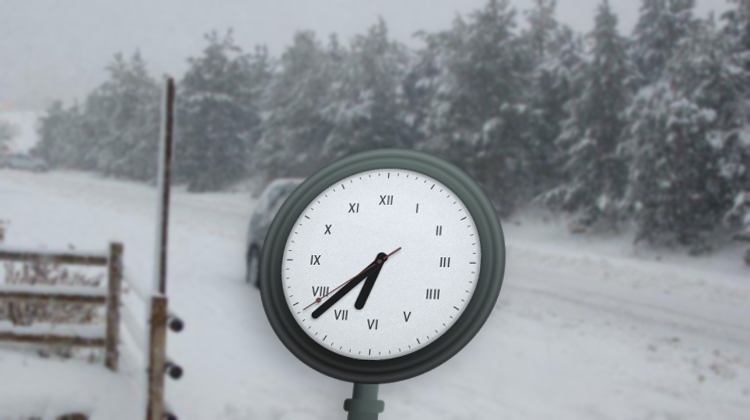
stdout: 6:37:39
